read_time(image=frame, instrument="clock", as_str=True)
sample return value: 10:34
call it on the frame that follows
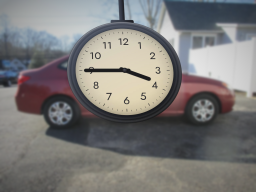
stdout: 3:45
